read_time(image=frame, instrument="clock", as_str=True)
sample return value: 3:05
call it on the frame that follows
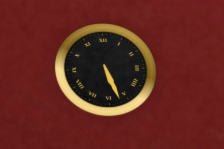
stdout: 5:27
